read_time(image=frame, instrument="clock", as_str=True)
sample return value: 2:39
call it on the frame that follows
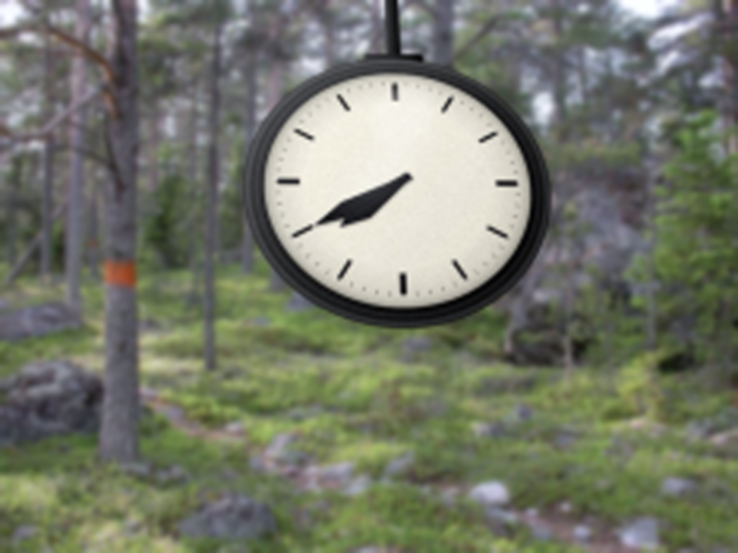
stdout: 7:40
